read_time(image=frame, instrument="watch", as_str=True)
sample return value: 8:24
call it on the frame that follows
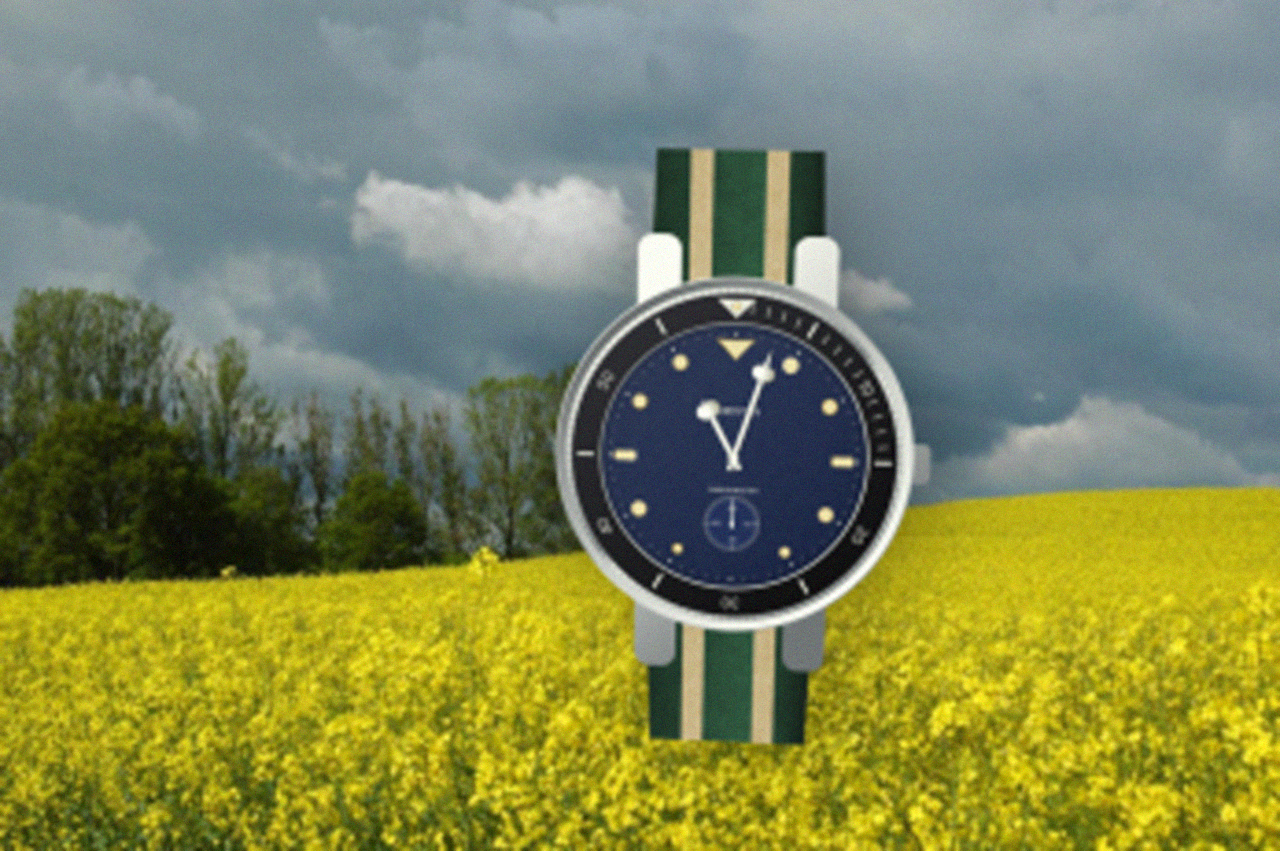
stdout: 11:03
